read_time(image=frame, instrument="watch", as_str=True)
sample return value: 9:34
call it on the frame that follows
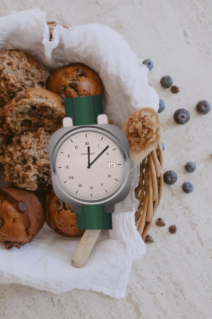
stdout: 12:08
